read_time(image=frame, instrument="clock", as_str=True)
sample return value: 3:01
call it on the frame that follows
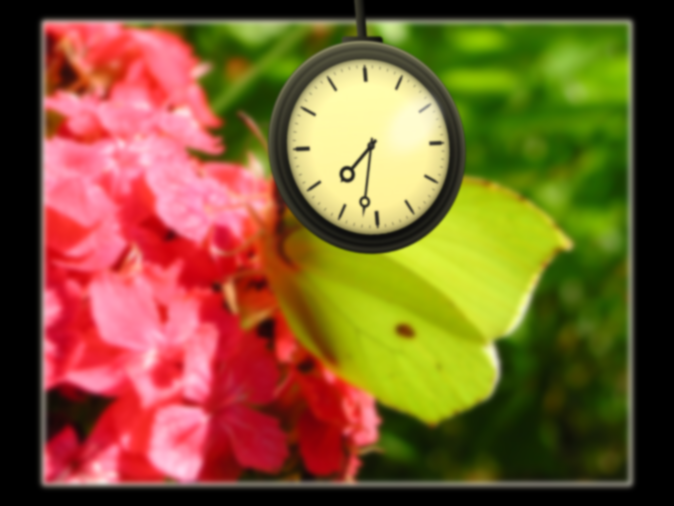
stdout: 7:32
